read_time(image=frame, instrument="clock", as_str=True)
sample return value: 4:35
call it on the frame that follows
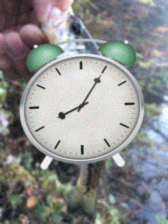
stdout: 8:05
